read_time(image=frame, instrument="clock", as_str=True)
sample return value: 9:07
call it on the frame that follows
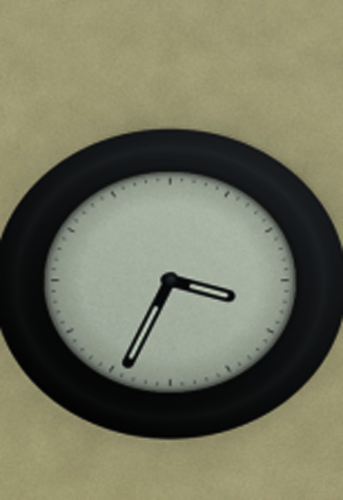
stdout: 3:34
